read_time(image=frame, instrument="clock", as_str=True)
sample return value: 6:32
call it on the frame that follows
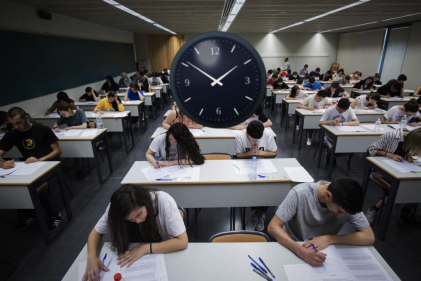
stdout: 1:51
